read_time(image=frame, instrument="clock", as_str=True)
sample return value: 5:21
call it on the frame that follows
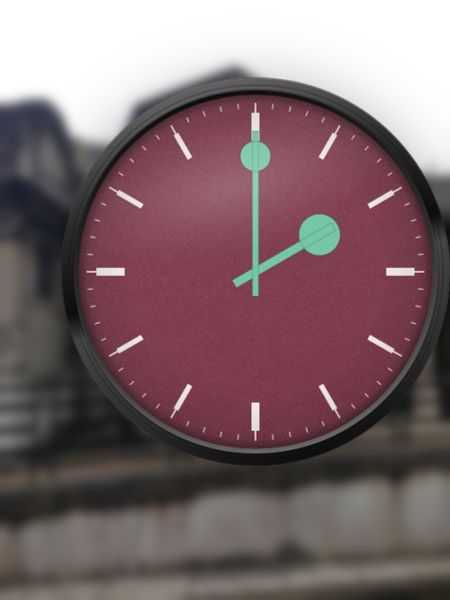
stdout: 2:00
